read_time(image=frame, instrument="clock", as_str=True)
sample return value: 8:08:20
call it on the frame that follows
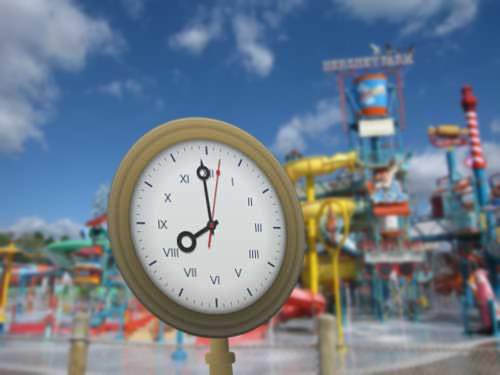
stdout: 7:59:02
